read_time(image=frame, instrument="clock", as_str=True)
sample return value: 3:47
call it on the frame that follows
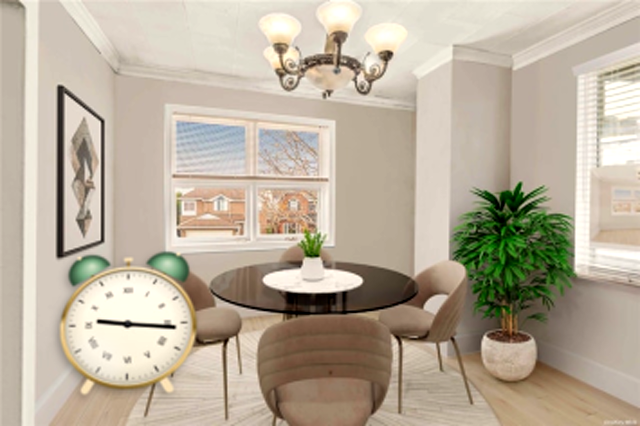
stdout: 9:16
